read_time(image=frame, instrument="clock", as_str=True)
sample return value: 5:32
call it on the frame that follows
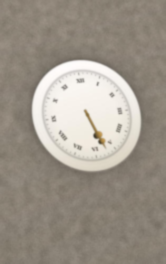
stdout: 5:27
